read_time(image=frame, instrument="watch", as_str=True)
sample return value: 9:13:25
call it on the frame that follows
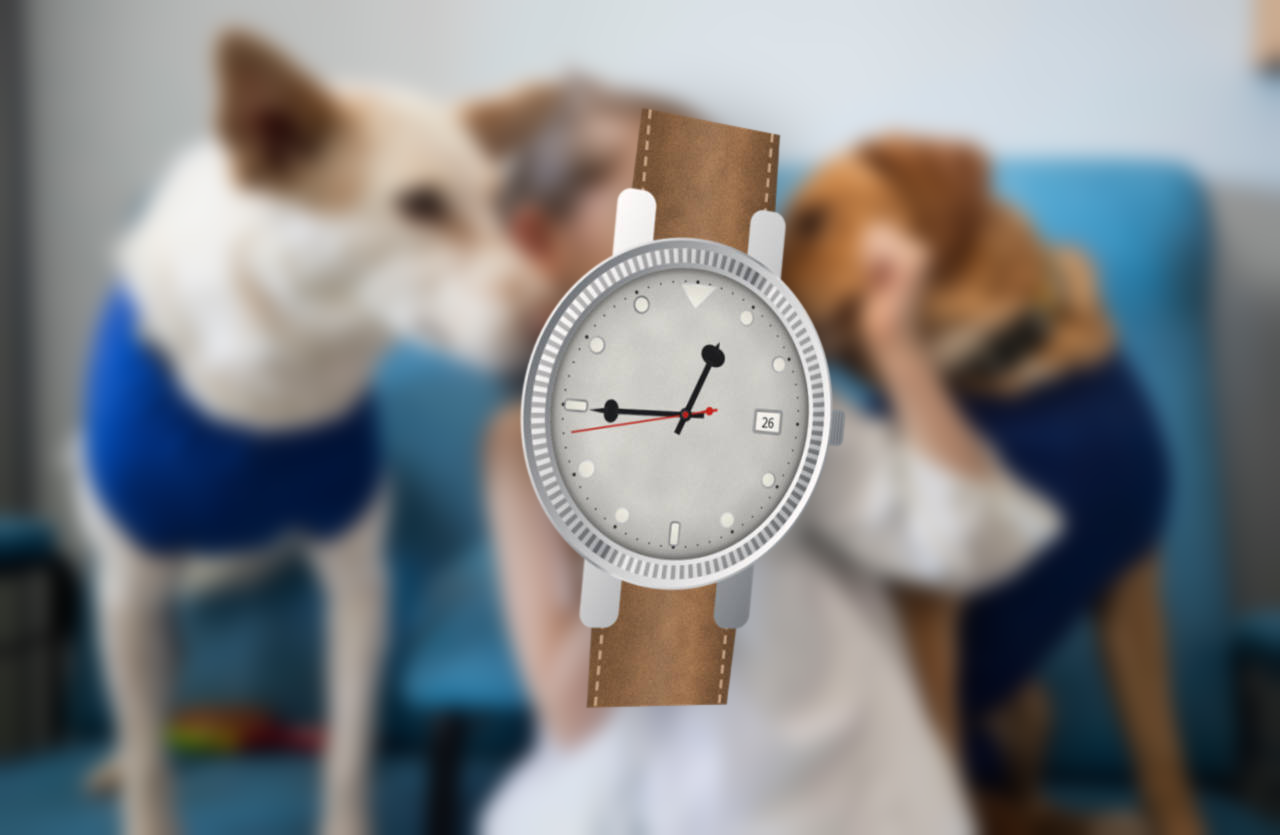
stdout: 12:44:43
